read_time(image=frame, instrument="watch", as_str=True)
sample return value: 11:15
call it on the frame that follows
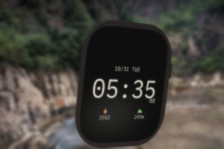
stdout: 5:35
